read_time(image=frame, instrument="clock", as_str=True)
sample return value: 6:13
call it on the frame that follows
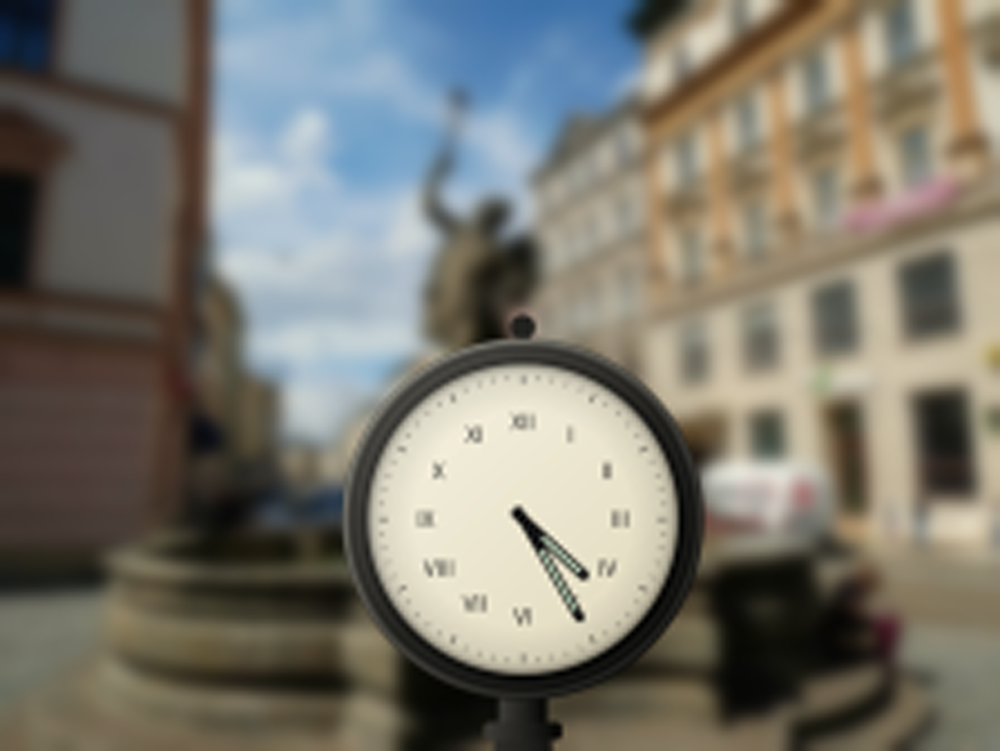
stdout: 4:25
